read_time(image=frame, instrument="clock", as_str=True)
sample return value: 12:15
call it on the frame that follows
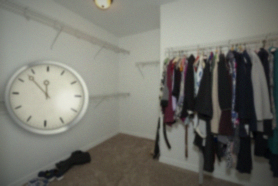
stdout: 11:53
